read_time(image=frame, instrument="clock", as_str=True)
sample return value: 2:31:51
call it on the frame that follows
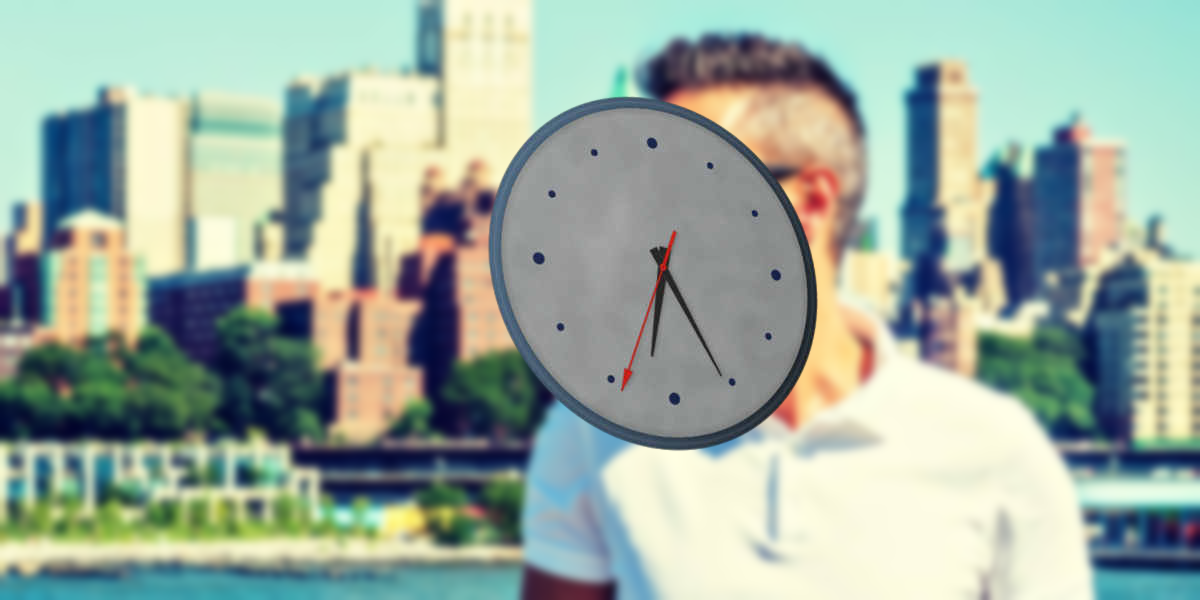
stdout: 6:25:34
